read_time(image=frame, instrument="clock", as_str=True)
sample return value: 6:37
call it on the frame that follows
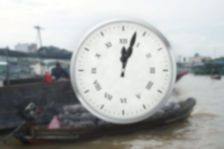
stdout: 12:03
